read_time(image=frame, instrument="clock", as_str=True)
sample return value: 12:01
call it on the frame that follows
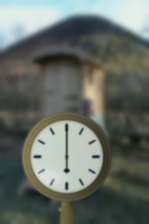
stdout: 6:00
